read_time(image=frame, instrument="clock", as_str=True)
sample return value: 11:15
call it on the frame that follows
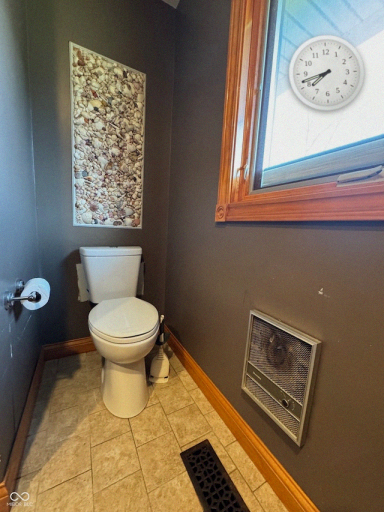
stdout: 7:42
